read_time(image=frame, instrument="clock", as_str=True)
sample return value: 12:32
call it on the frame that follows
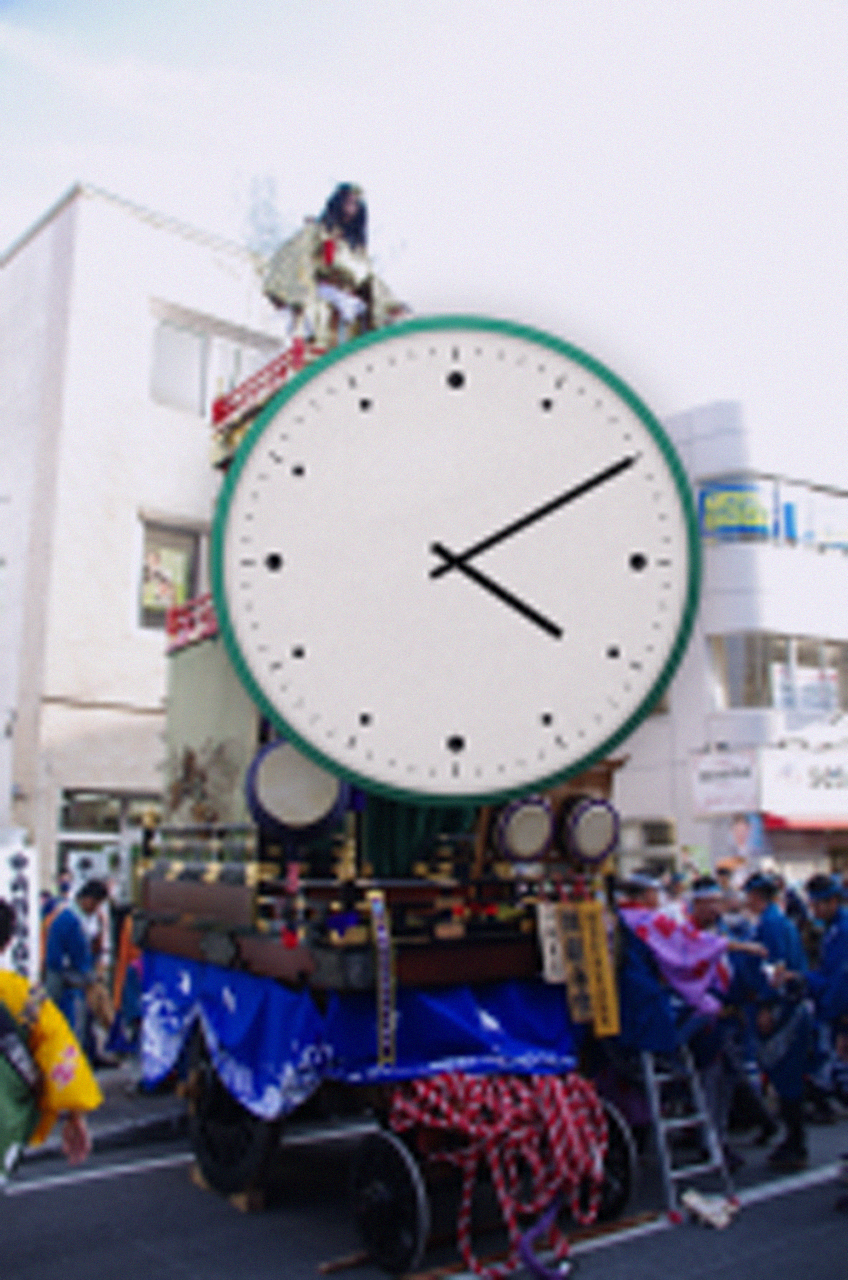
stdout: 4:10
